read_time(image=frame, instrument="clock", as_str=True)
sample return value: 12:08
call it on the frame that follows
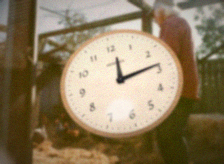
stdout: 12:14
